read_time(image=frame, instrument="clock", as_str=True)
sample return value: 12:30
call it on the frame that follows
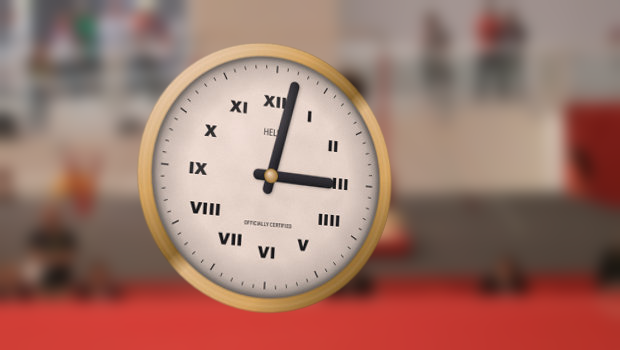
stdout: 3:02
